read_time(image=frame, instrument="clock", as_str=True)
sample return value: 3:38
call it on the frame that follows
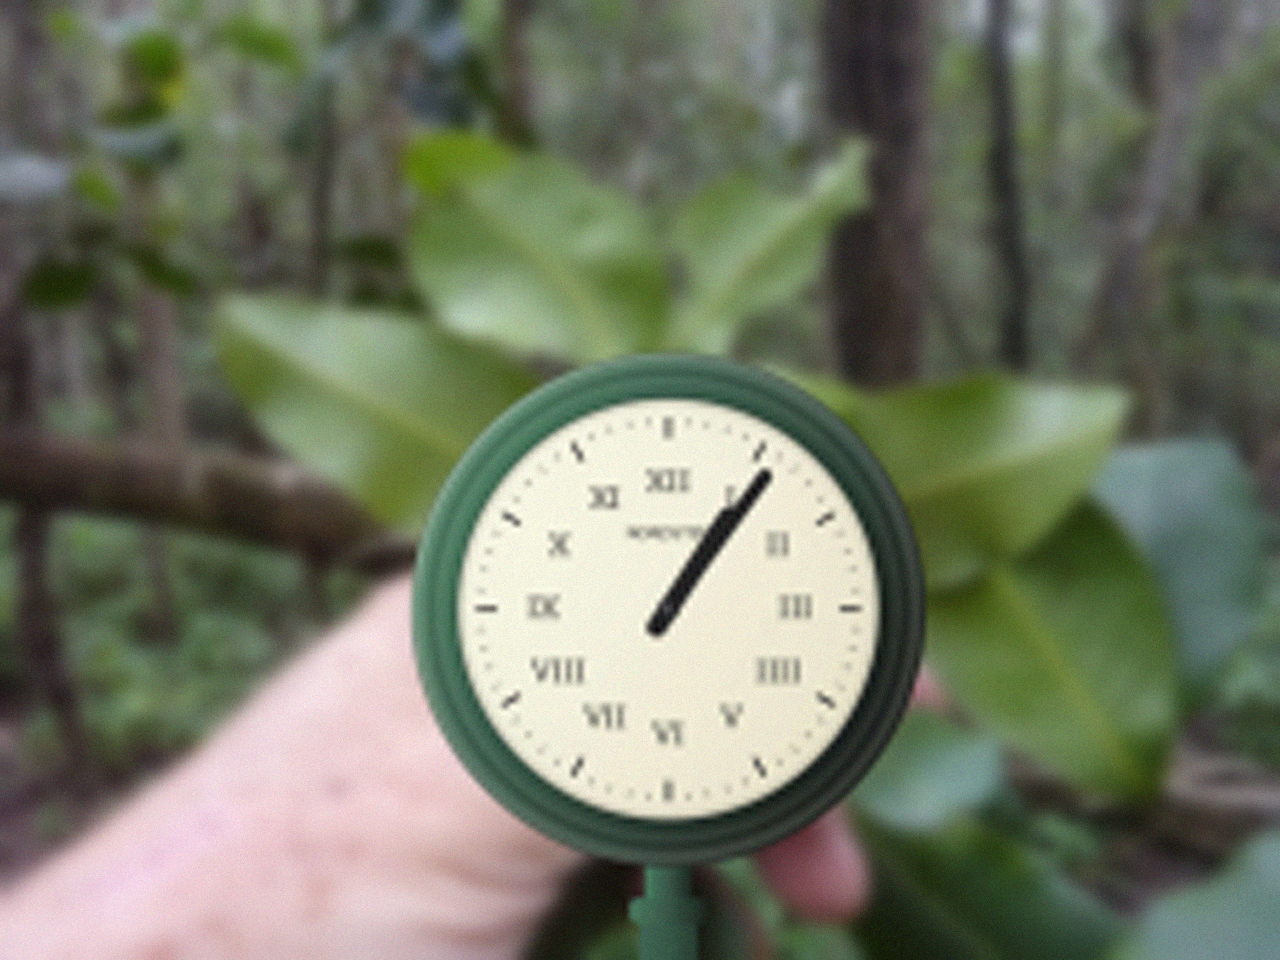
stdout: 1:06
